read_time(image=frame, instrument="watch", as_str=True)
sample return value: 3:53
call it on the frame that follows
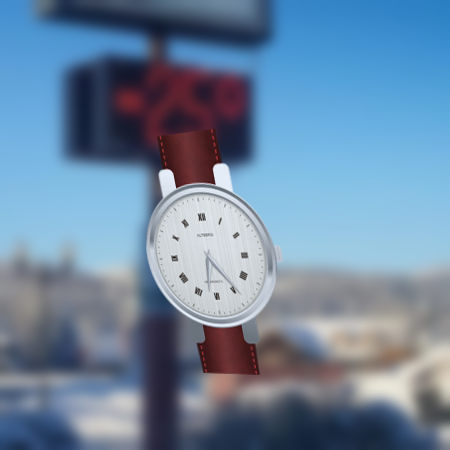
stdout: 6:24
